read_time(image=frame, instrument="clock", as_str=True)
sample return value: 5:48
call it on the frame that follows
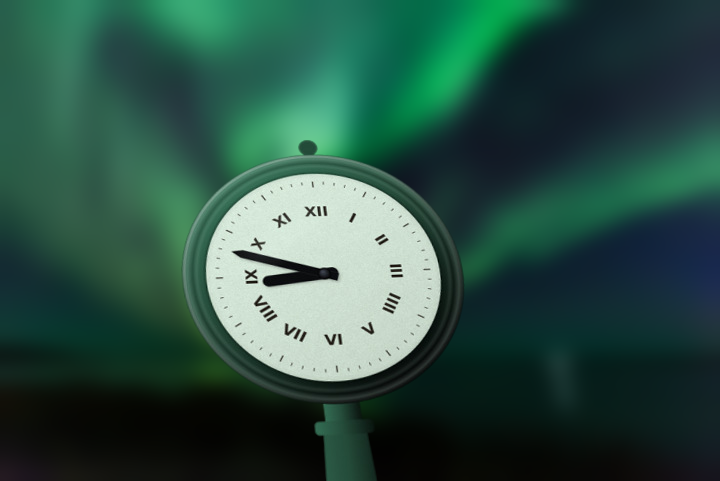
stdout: 8:48
